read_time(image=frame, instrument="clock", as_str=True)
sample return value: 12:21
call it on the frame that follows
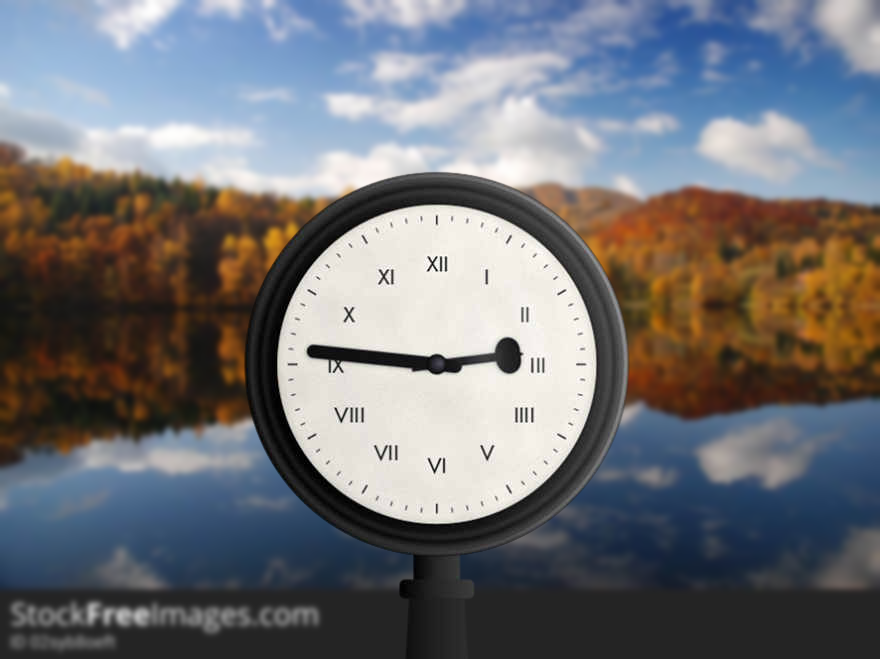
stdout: 2:46
